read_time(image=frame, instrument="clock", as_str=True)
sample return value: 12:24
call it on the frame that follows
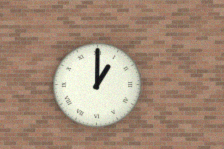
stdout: 1:00
